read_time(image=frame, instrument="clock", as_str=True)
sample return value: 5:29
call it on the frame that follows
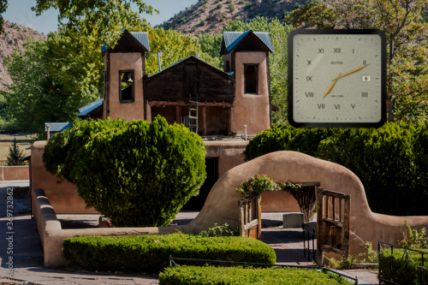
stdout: 7:11
